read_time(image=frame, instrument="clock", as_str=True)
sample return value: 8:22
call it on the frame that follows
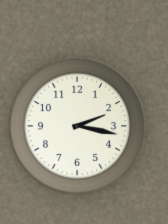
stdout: 2:17
